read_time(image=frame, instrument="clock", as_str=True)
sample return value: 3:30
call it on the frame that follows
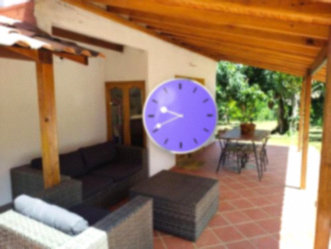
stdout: 9:41
